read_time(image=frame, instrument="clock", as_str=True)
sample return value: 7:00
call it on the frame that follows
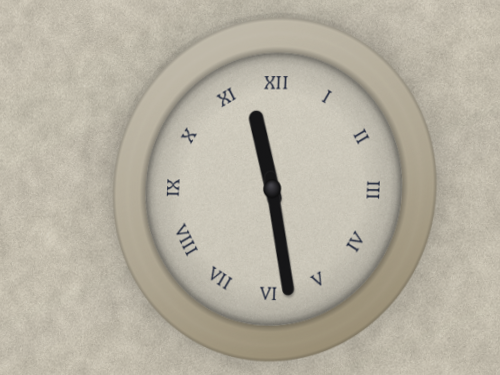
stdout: 11:28
